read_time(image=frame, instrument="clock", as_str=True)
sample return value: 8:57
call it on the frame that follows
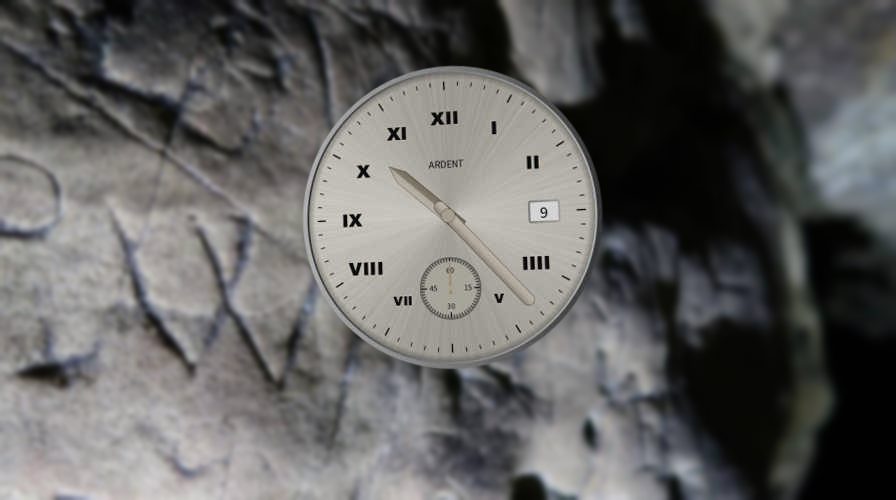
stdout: 10:23
